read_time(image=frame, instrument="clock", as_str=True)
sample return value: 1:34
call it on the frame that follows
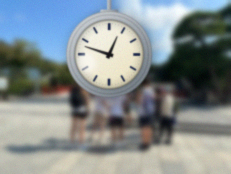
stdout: 12:48
